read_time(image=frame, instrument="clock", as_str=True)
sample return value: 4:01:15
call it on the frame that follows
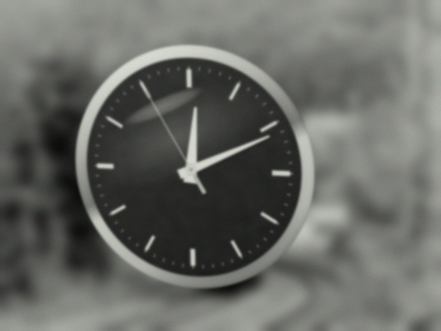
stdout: 12:10:55
